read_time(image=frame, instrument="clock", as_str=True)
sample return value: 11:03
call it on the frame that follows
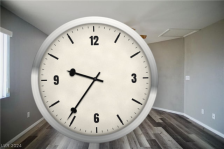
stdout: 9:36
